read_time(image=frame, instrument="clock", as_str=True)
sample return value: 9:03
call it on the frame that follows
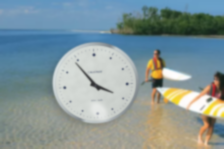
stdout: 3:54
